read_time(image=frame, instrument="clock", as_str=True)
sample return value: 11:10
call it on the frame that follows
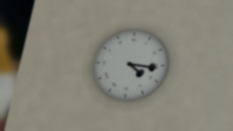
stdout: 4:16
